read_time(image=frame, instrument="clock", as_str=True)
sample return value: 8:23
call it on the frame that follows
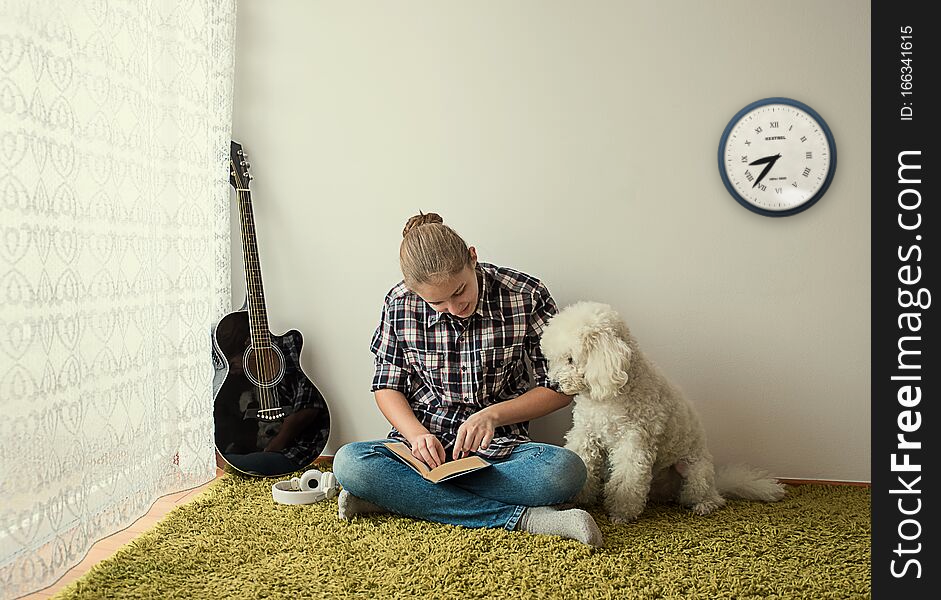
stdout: 8:37
